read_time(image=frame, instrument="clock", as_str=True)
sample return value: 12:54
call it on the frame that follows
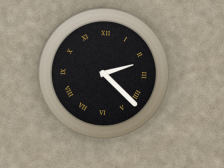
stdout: 2:22
